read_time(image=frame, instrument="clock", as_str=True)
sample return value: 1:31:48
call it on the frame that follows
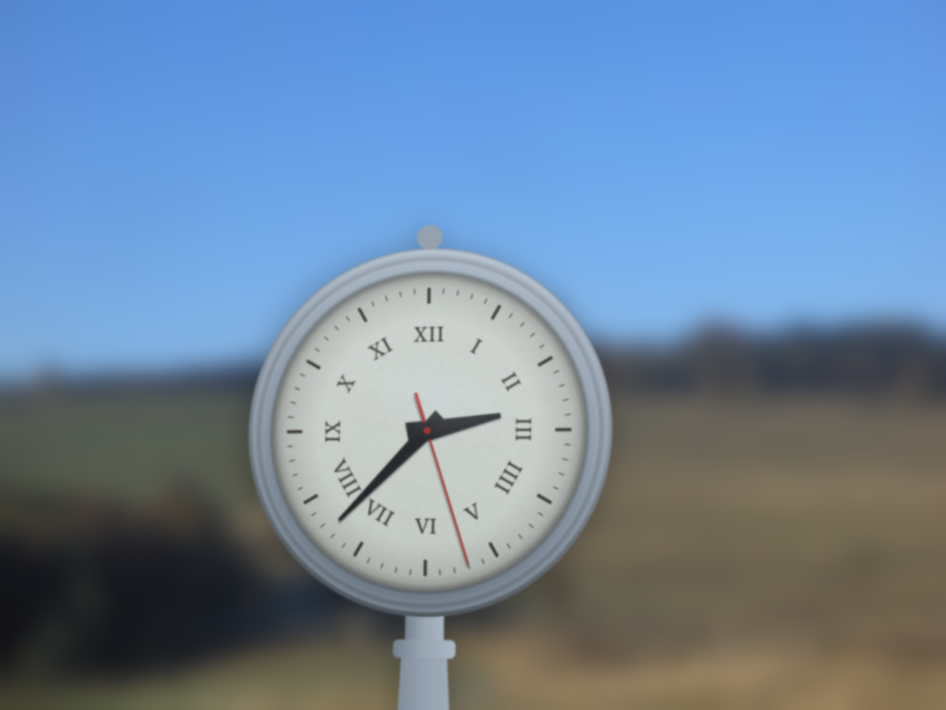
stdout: 2:37:27
